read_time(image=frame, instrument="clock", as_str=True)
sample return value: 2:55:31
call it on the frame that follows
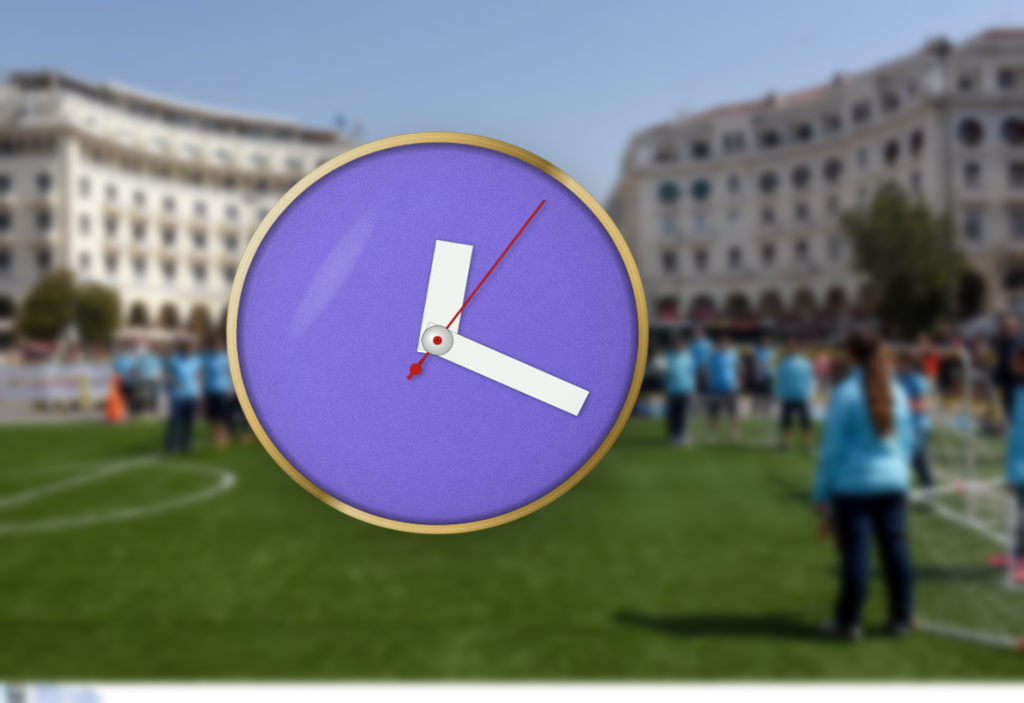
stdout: 12:19:06
